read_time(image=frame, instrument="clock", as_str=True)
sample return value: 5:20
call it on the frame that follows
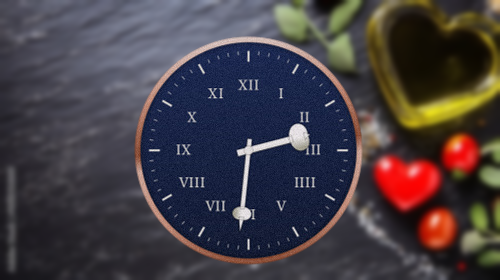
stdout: 2:31
